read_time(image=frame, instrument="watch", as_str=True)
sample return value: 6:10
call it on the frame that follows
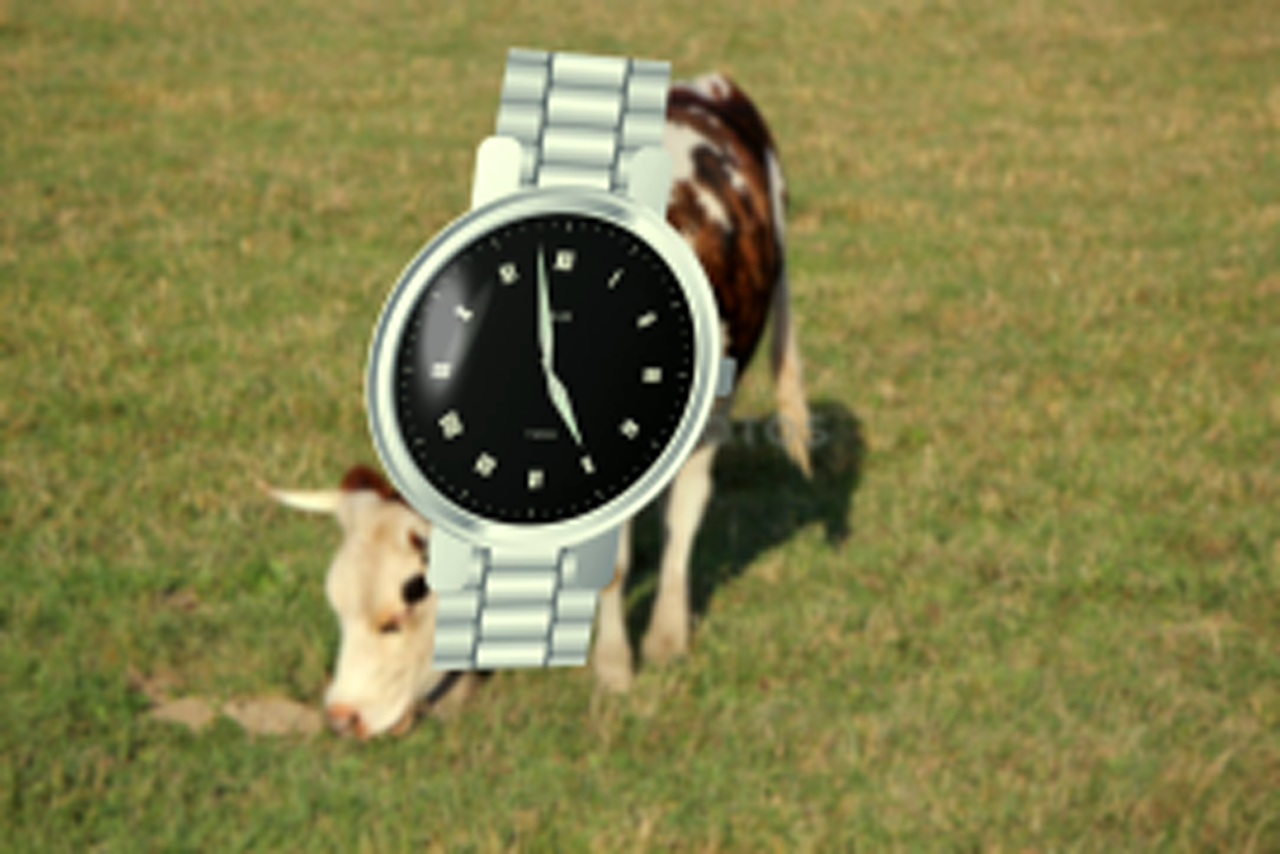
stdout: 4:58
